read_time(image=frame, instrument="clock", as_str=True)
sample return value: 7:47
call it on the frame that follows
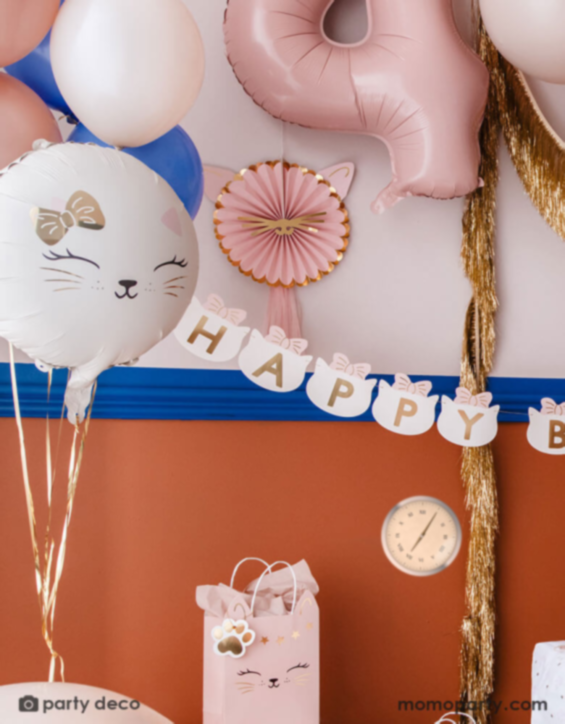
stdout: 7:05
